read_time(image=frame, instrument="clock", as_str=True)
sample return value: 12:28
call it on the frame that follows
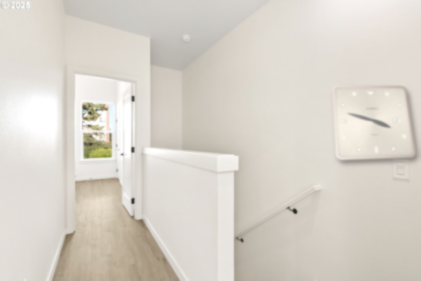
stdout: 3:48
